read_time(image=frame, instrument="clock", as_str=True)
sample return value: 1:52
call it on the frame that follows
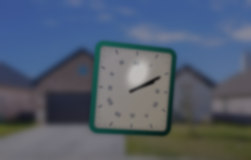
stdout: 2:10
